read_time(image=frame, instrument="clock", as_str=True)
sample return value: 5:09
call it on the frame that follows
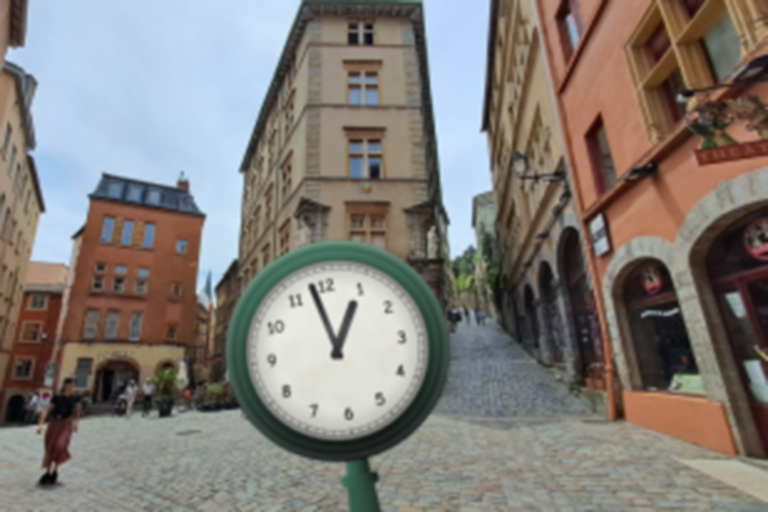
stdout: 12:58
